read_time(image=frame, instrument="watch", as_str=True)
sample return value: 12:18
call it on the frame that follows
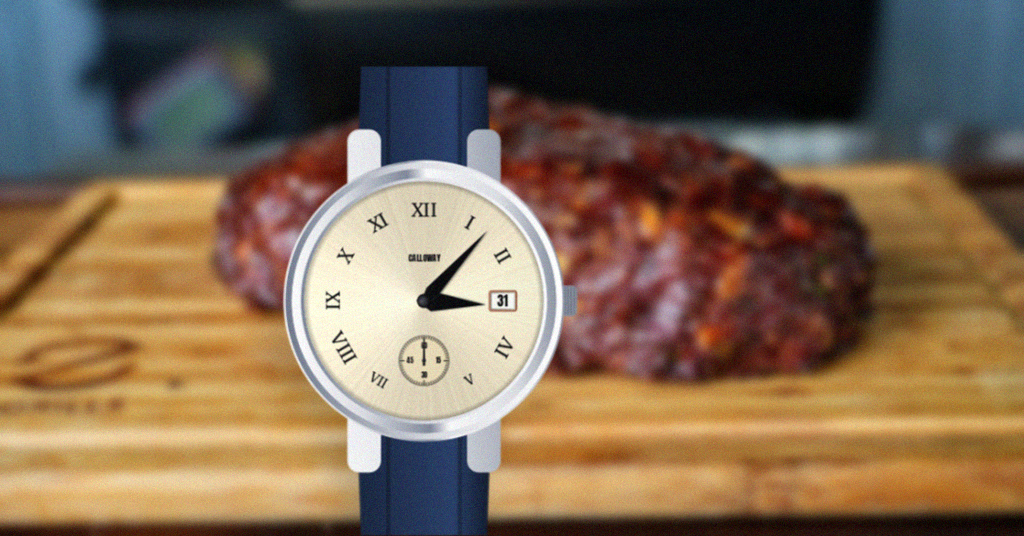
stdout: 3:07
